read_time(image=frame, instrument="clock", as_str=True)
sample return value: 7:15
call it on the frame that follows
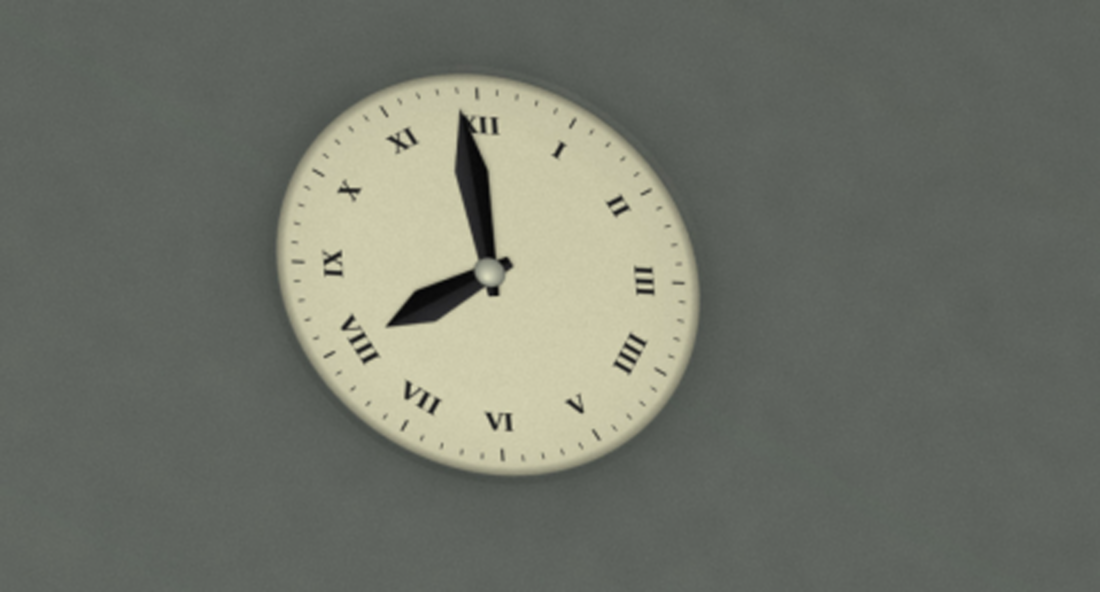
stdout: 7:59
